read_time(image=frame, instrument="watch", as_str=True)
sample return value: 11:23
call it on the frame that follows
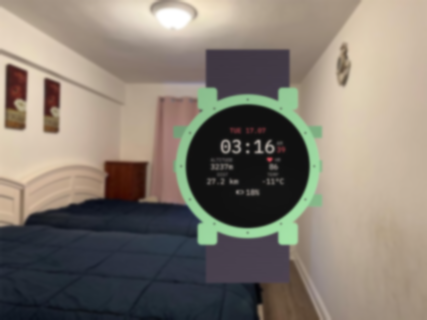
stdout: 3:16
